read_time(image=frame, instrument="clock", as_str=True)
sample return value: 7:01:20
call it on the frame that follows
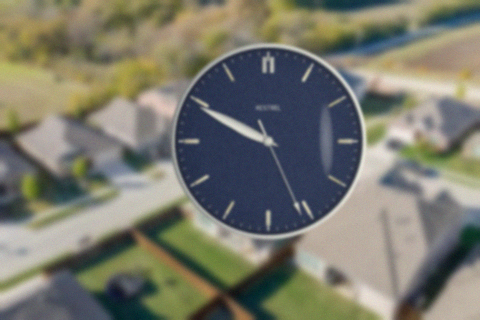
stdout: 9:49:26
